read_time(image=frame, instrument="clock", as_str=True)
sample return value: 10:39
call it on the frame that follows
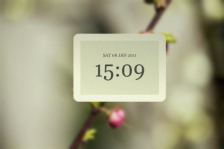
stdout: 15:09
